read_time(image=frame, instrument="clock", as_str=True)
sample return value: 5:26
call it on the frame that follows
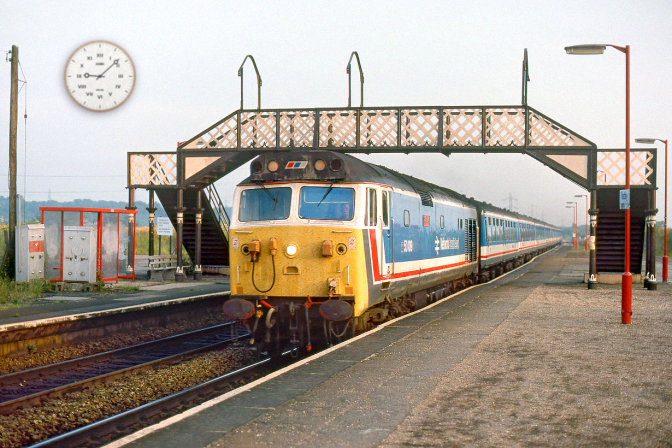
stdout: 9:08
